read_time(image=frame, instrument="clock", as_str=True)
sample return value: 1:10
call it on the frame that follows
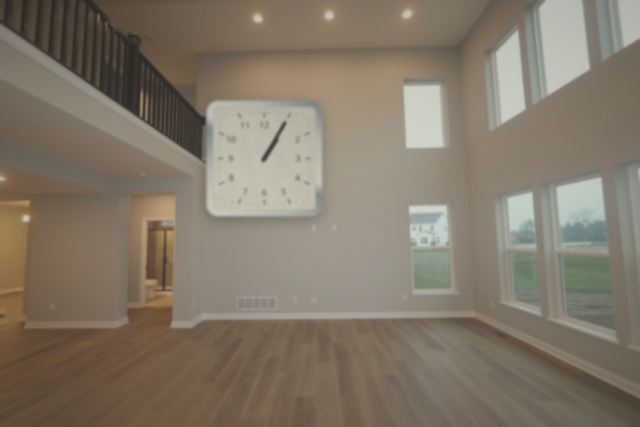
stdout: 1:05
